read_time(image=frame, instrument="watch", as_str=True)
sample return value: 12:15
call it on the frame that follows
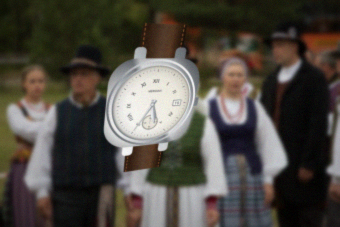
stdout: 5:35
